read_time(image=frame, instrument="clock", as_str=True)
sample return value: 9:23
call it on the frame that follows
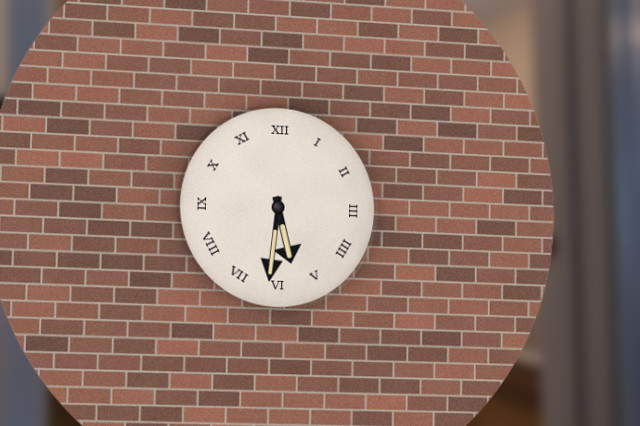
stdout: 5:31
